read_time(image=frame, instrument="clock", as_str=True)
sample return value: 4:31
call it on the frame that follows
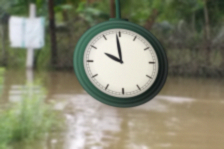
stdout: 9:59
